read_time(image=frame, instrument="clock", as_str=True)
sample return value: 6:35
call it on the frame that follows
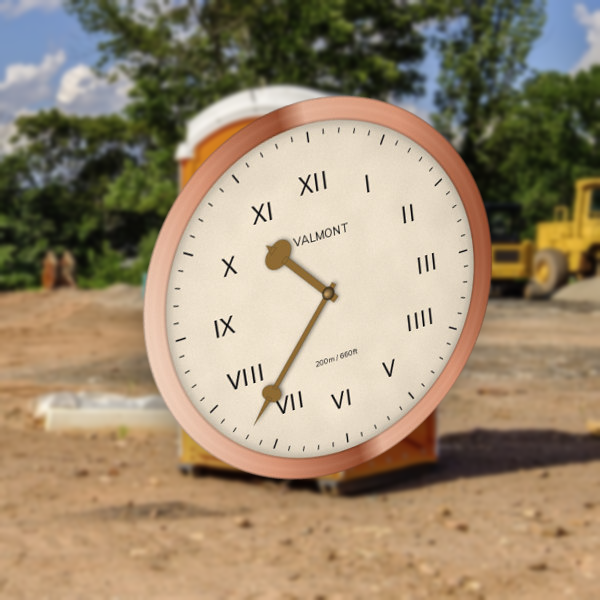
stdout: 10:37
